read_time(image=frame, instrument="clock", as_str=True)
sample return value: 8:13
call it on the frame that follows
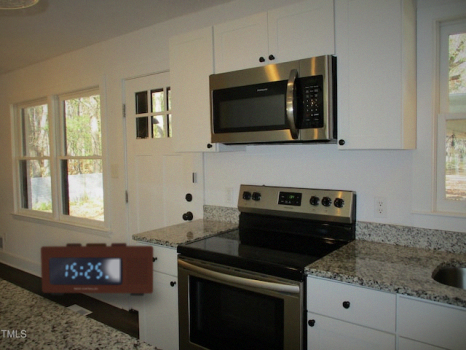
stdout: 15:25
